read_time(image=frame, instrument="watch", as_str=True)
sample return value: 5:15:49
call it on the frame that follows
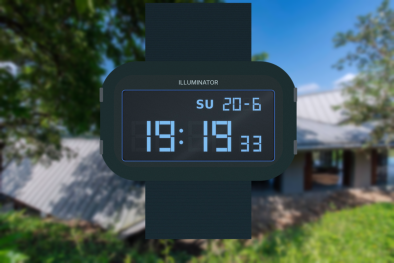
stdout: 19:19:33
